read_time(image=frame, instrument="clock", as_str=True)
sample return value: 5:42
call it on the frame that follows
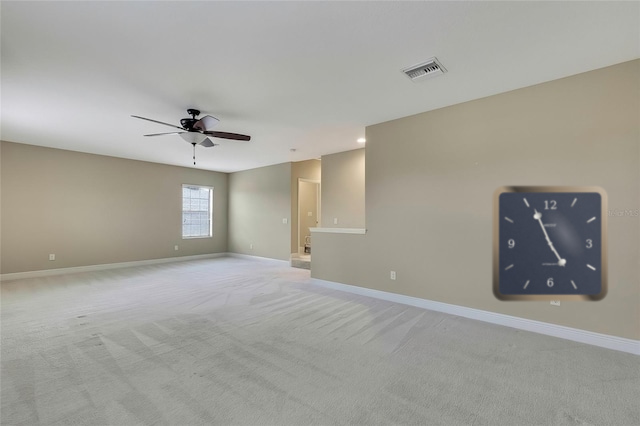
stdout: 4:56
